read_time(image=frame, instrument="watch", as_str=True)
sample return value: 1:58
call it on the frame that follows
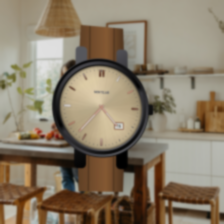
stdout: 4:37
